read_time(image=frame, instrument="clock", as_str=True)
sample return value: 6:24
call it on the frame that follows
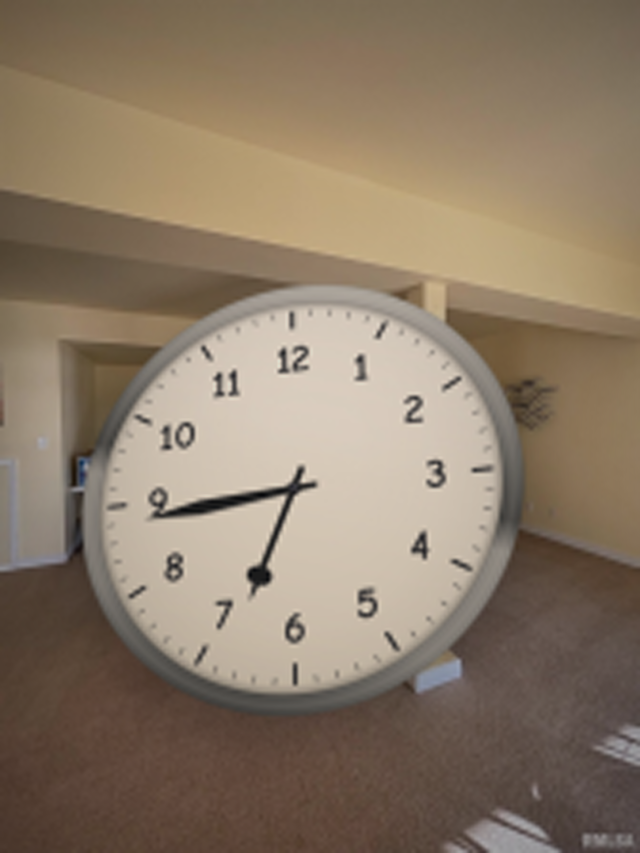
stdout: 6:44
